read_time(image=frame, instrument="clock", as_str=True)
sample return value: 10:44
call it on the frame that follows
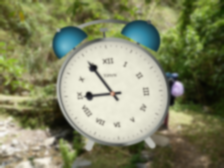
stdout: 8:55
